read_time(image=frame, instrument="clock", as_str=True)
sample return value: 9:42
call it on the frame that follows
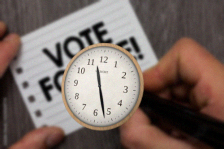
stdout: 11:27
